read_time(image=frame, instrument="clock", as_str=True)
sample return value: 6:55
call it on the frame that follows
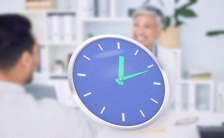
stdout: 12:11
